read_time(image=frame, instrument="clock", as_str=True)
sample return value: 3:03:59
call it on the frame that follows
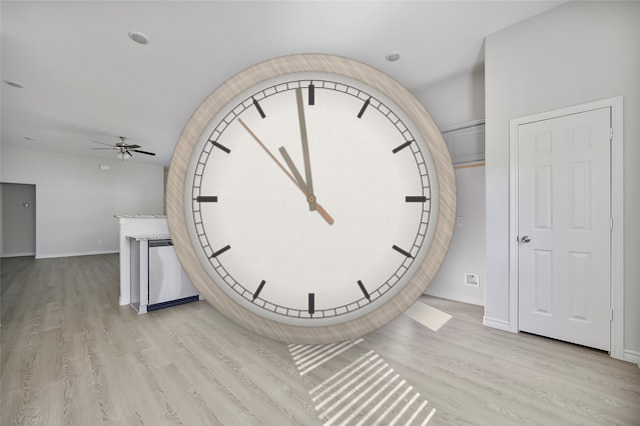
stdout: 10:58:53
